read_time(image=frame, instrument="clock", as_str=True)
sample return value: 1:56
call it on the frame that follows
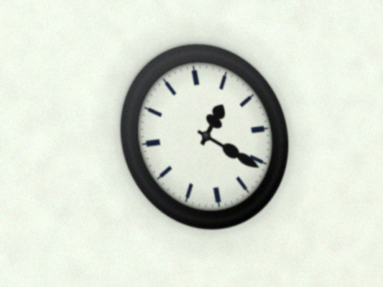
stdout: 1:21
